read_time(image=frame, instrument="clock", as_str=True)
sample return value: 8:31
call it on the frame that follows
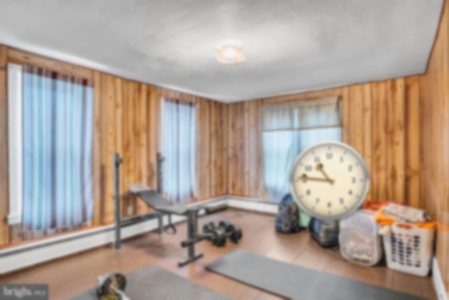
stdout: 10:46
